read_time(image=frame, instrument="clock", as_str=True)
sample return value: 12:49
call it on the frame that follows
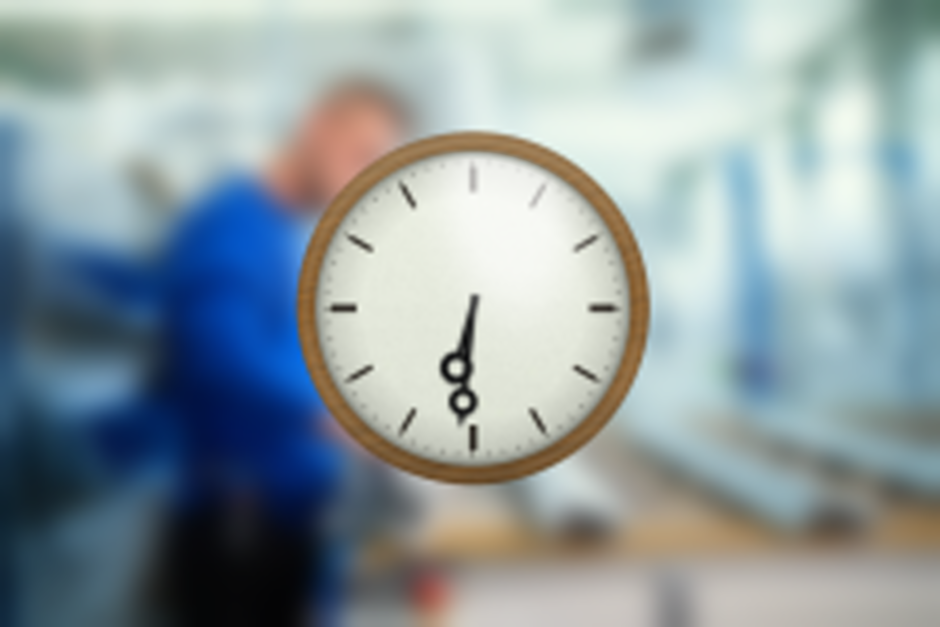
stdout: 6:31
